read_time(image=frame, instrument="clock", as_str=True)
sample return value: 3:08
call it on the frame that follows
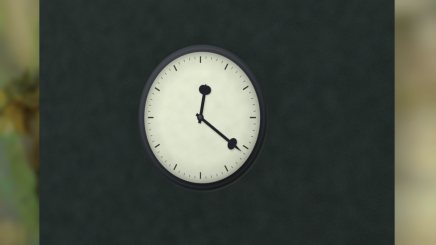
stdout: 12:21
